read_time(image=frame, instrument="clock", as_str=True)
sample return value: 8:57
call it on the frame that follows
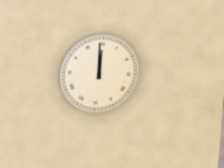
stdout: 11:59
